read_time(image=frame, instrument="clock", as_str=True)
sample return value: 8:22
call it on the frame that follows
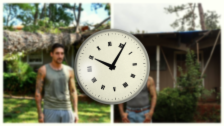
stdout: 9:01
